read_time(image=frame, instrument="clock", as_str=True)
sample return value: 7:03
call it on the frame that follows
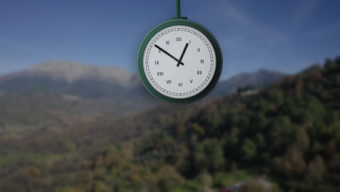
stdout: 12:51
